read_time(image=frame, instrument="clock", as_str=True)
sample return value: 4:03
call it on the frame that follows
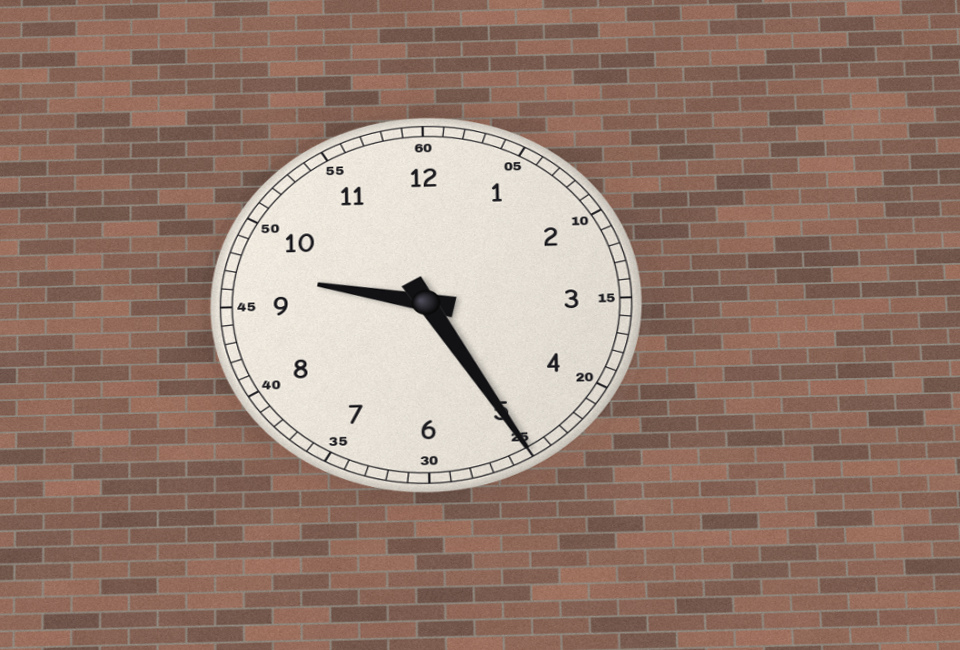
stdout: 9:25
